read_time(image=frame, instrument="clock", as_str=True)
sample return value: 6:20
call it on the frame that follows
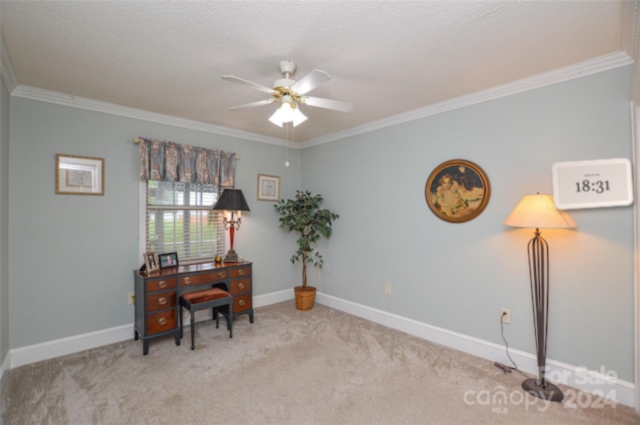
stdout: 18:31
